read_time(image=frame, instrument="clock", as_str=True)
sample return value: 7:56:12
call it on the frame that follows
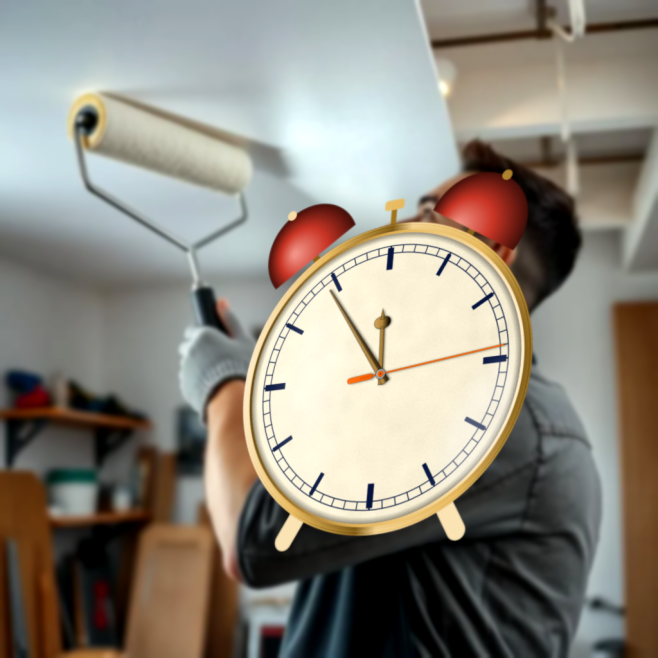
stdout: 11:54:14
